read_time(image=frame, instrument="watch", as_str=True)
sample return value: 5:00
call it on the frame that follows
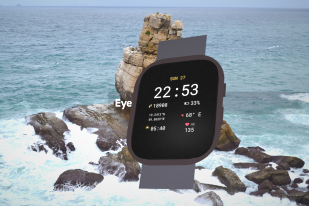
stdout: 22:53
